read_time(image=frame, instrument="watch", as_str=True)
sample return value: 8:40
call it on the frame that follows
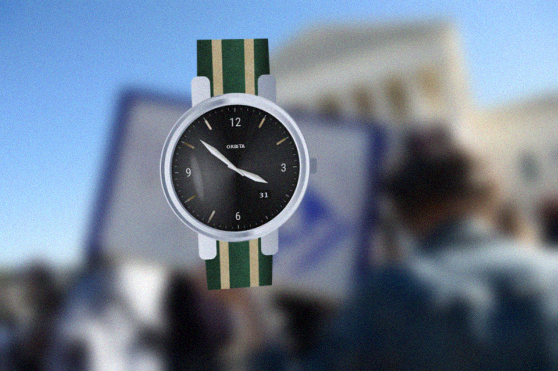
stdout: 3:52
